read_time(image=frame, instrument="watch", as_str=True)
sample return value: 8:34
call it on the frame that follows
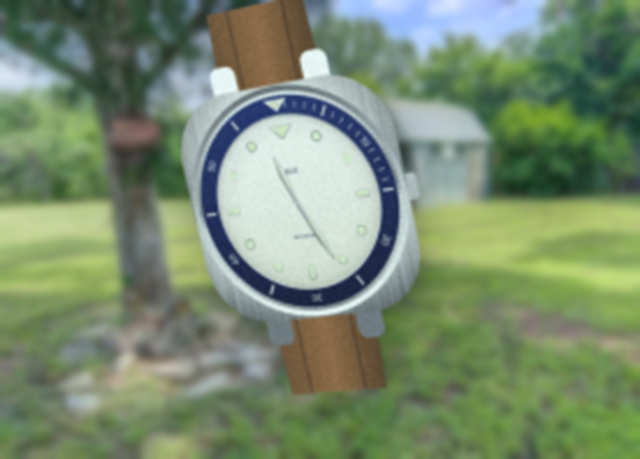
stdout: 11:26
